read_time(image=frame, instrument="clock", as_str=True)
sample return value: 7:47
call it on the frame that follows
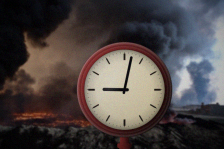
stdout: 9:02
